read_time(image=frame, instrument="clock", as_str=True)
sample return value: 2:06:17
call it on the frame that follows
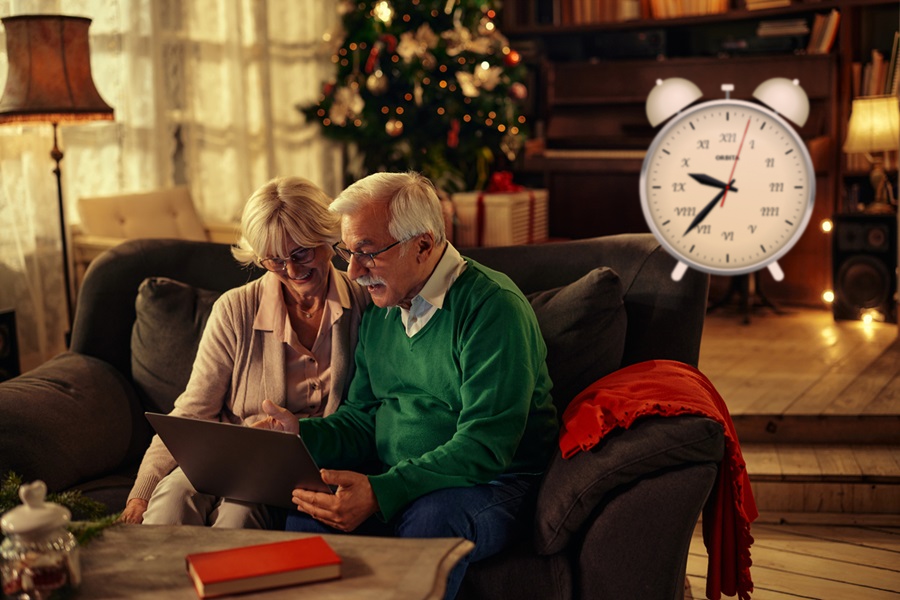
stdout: 9:37:03
